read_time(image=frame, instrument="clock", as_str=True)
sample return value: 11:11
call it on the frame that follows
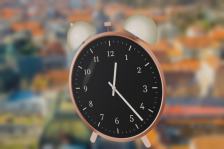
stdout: 12:23
